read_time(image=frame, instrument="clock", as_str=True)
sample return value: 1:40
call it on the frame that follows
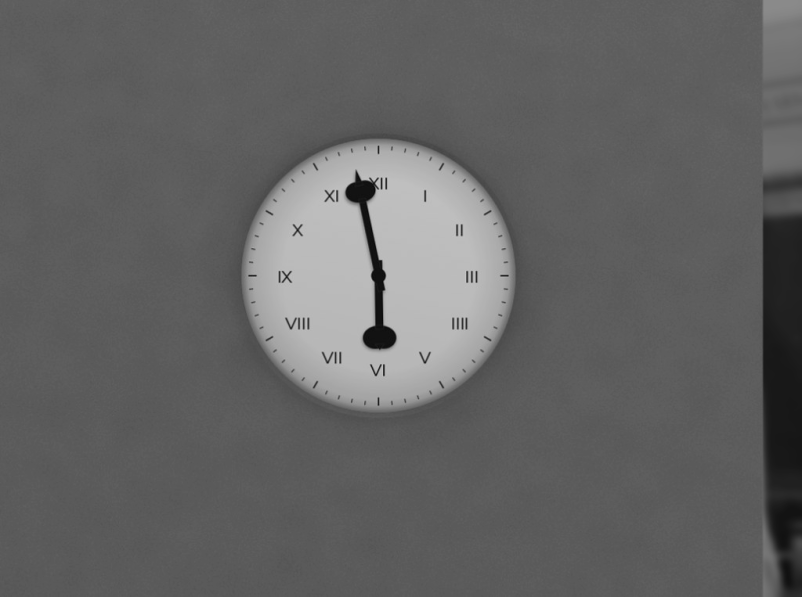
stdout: 5:58
